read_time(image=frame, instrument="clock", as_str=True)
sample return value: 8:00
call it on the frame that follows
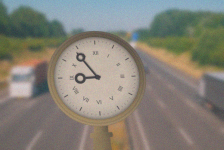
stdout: 8:54
